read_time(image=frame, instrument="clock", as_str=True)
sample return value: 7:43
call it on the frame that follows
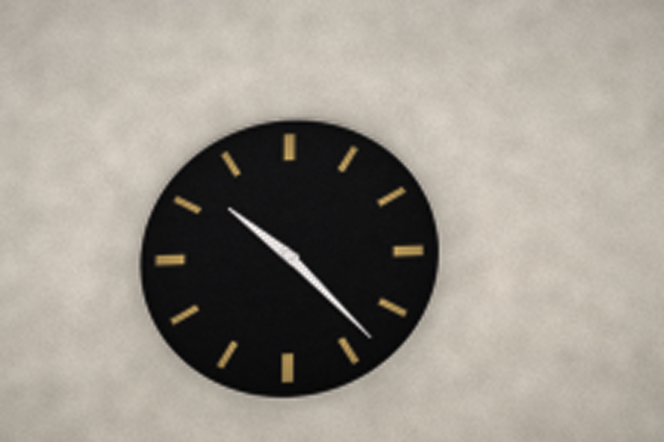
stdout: 10:23
